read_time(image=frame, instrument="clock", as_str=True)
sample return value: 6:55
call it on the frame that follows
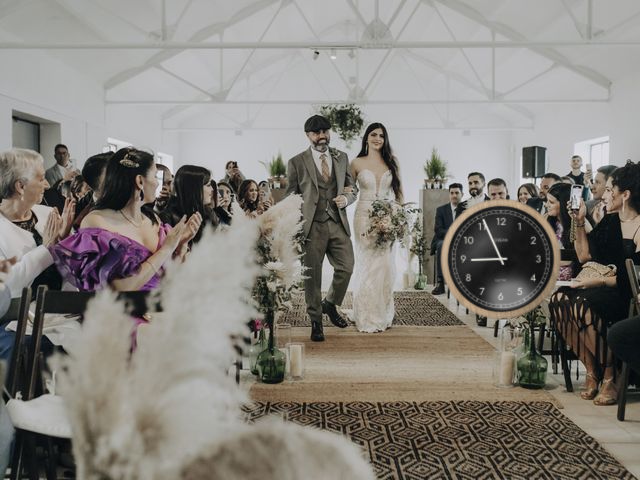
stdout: 8:56
